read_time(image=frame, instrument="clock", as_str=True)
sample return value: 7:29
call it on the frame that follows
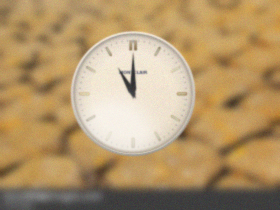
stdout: 11:00
